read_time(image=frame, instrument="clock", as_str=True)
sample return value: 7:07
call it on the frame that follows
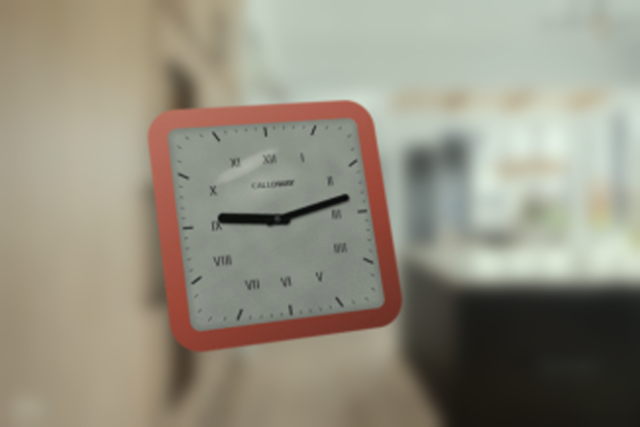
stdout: 9:13
